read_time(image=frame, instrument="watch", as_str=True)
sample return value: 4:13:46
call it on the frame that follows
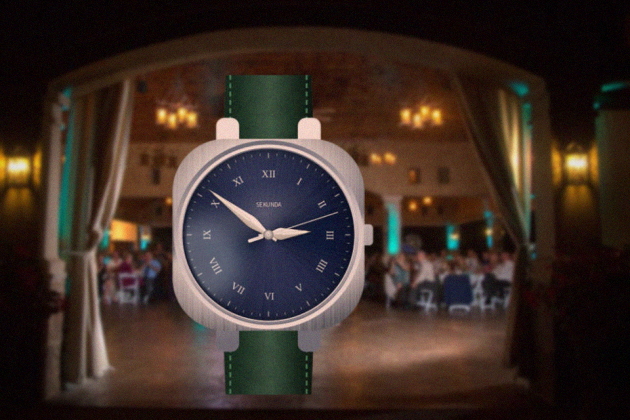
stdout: 2:51:12
